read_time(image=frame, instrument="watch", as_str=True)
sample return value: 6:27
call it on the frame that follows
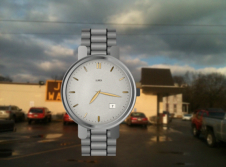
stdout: 7:17
